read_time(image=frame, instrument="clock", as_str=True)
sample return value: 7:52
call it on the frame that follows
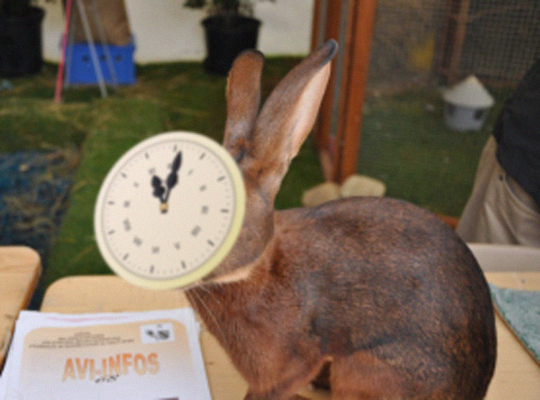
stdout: 11:01
